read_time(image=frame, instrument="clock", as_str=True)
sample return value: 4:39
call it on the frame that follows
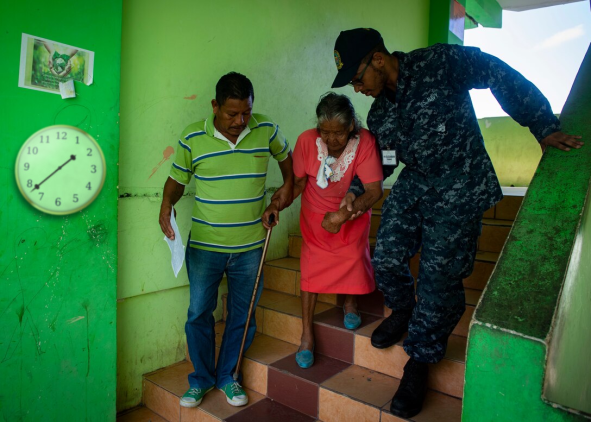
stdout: 1:38
